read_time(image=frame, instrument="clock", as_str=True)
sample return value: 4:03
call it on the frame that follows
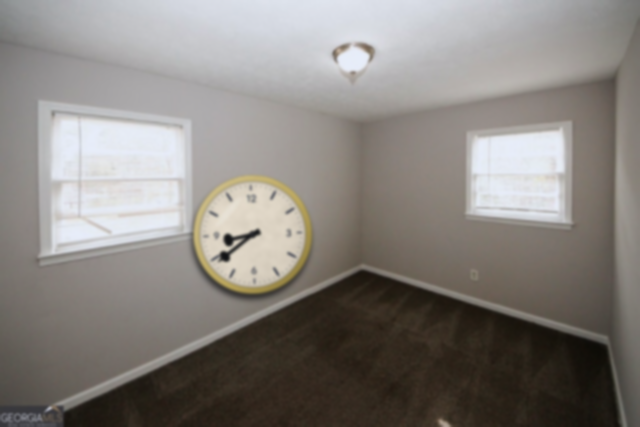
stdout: 8:39
